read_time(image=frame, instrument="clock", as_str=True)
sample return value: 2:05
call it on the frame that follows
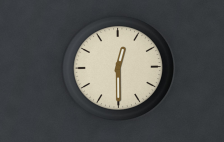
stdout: 12:30
